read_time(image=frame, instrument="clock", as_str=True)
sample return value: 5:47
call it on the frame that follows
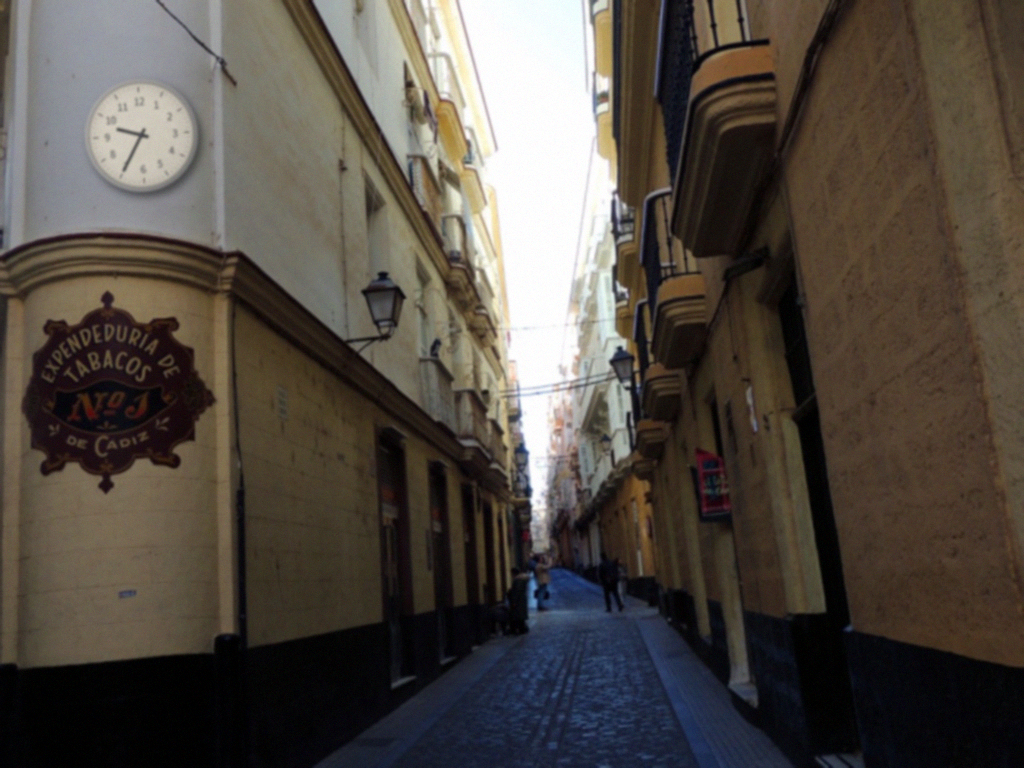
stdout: 9:35
